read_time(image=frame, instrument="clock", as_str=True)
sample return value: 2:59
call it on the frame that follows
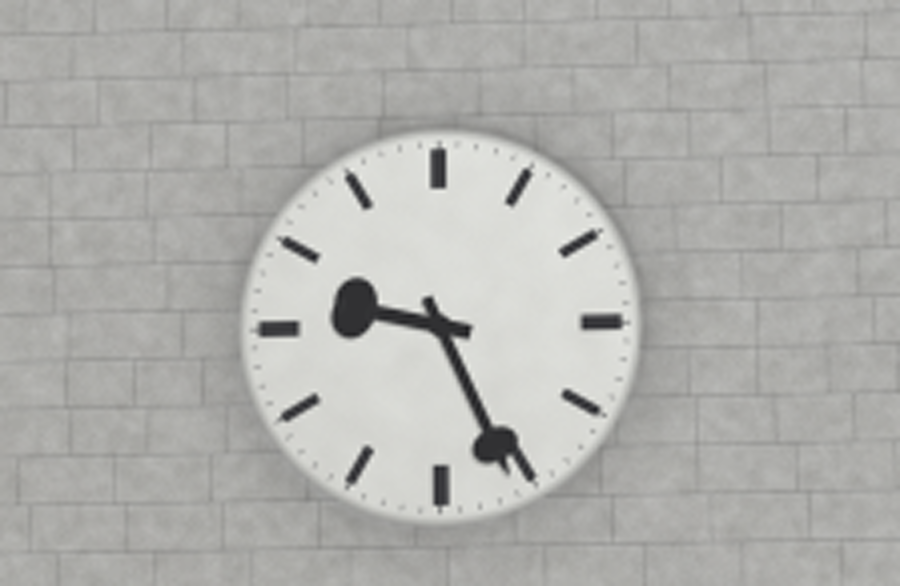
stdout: 9:26
